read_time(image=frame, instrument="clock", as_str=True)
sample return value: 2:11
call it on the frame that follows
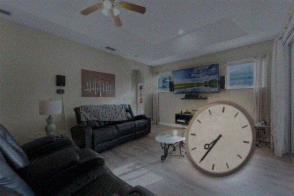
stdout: 7:35
